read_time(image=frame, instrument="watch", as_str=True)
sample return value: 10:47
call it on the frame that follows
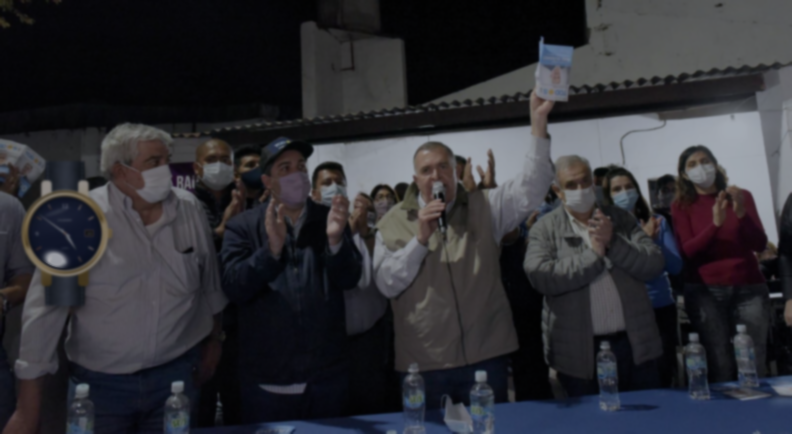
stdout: 4:51
